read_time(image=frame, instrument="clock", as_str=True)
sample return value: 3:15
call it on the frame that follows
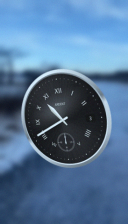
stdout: 10:41
